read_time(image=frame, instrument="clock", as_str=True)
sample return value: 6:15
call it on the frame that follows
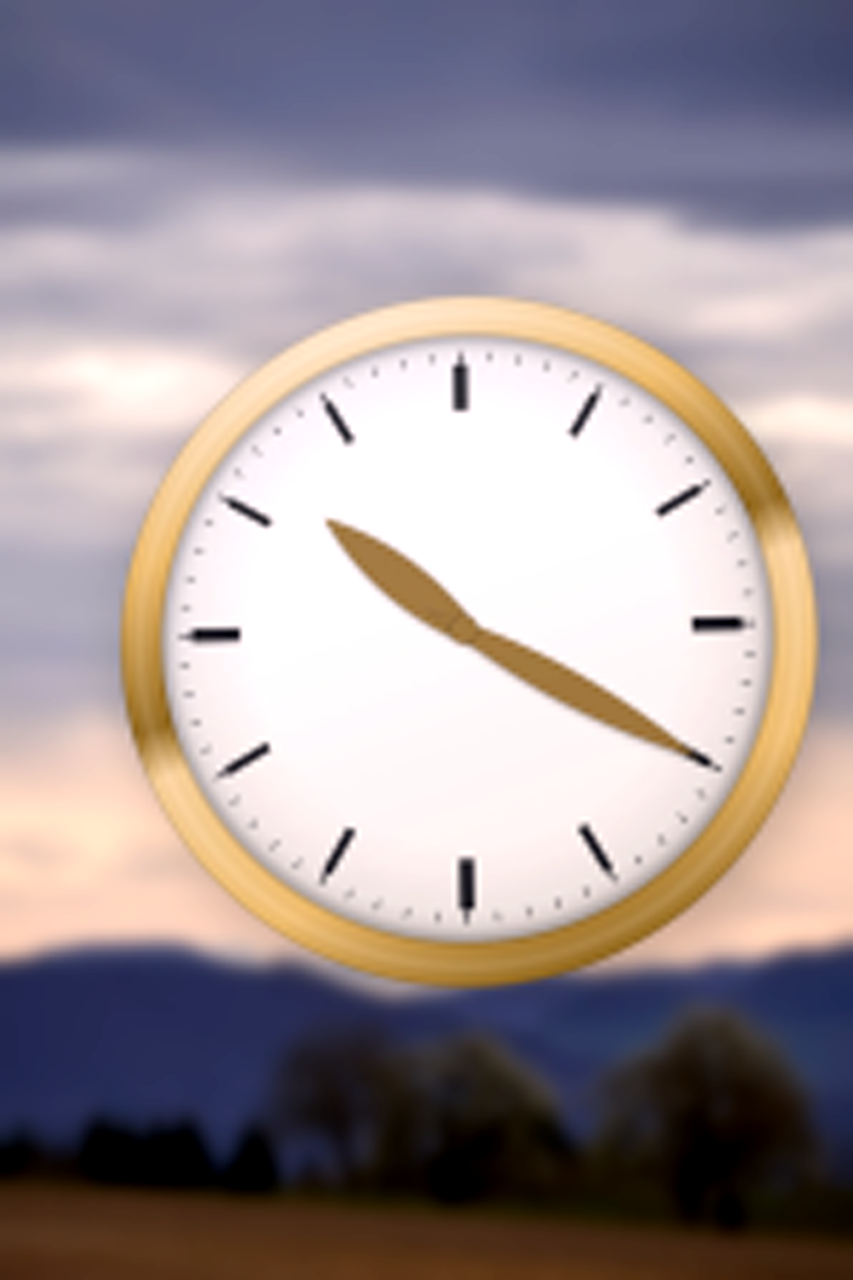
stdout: 10:20
